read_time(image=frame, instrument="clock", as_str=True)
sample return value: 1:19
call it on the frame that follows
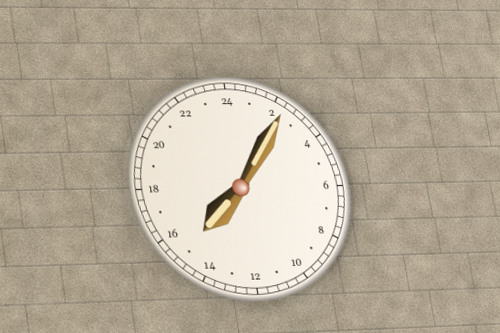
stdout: 15:06
